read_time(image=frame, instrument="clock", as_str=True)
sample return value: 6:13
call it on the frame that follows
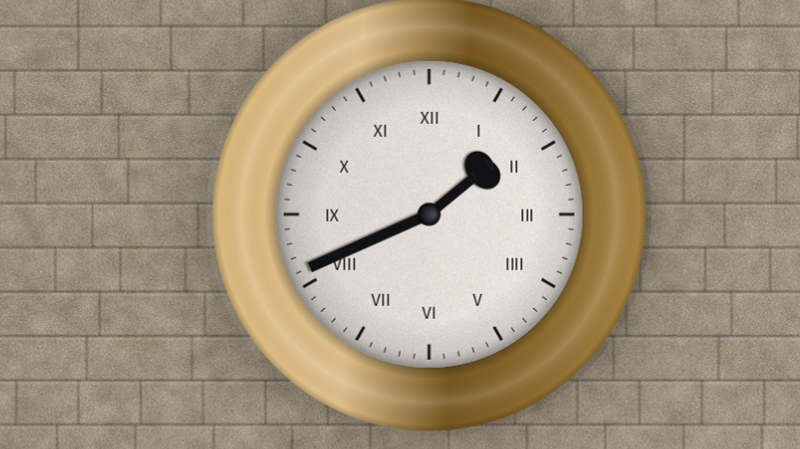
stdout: 1:41
